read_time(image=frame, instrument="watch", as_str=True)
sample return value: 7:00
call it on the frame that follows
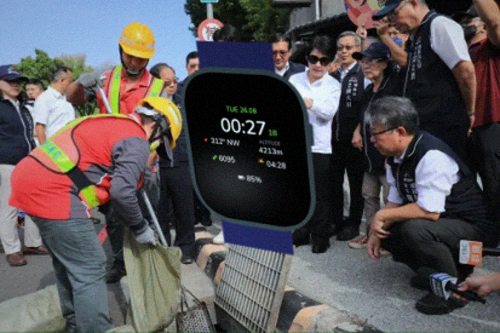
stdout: 0:27
